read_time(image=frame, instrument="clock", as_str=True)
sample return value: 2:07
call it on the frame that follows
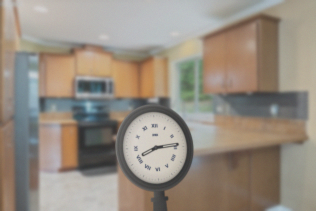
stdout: 8:14
